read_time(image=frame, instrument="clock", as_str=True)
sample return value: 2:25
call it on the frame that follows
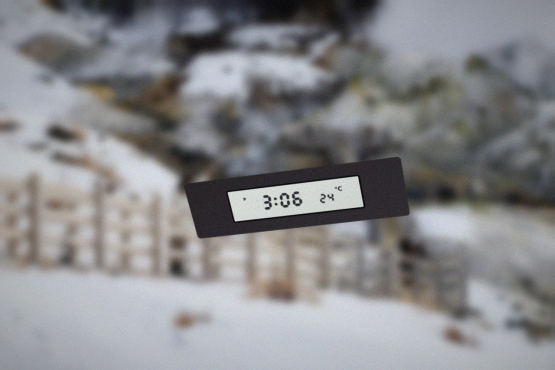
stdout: 3:06
